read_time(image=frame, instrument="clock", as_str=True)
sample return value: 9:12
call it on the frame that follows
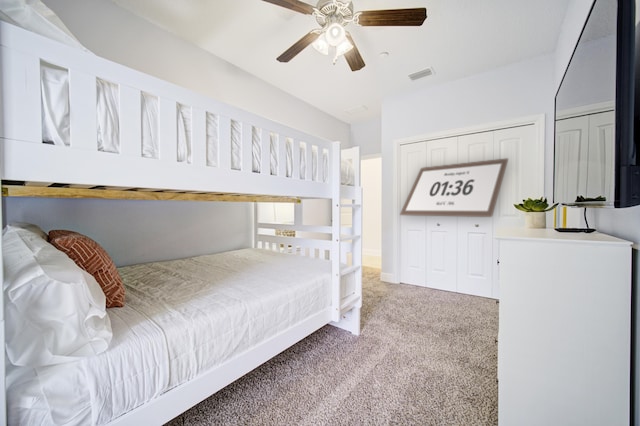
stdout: 1:36
